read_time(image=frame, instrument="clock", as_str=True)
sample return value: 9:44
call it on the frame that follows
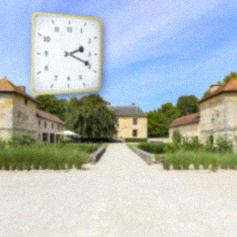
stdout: 2:19
